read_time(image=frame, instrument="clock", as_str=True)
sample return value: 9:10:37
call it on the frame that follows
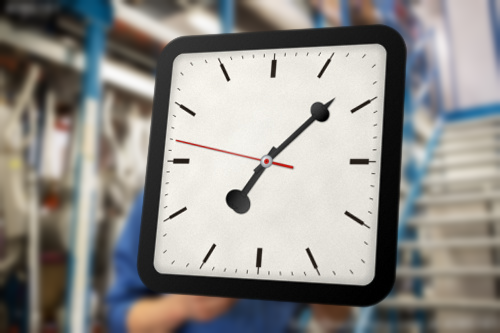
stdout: 7:07:47
